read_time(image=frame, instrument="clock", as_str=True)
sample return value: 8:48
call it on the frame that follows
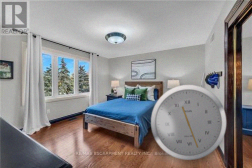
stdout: 11:27
